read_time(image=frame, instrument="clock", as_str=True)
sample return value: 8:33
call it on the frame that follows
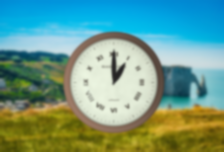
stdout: 1:00
